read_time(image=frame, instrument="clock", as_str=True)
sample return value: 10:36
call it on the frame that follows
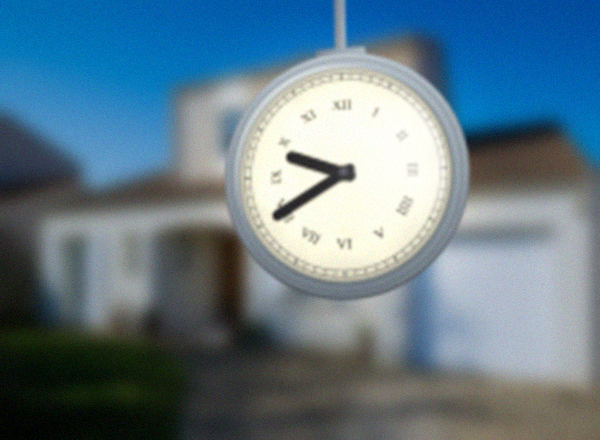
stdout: 9:40
